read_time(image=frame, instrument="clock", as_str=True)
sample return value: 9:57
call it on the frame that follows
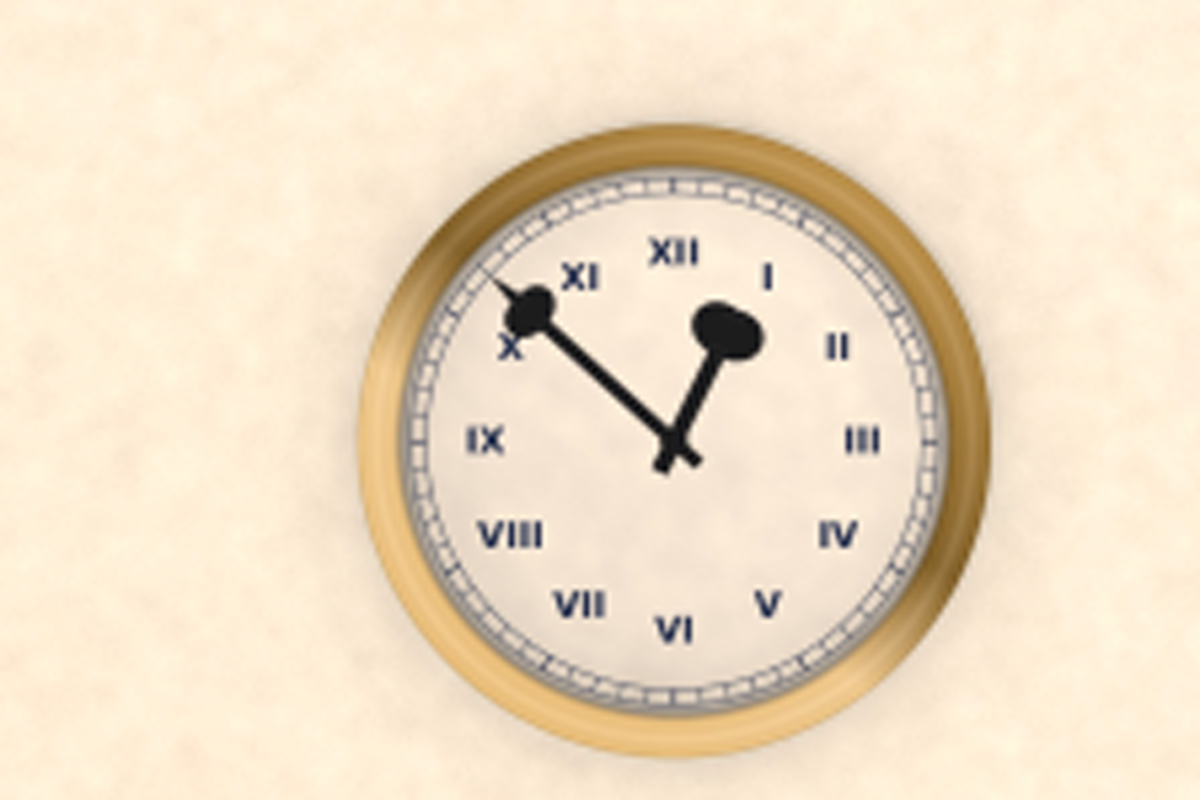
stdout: 12:52
